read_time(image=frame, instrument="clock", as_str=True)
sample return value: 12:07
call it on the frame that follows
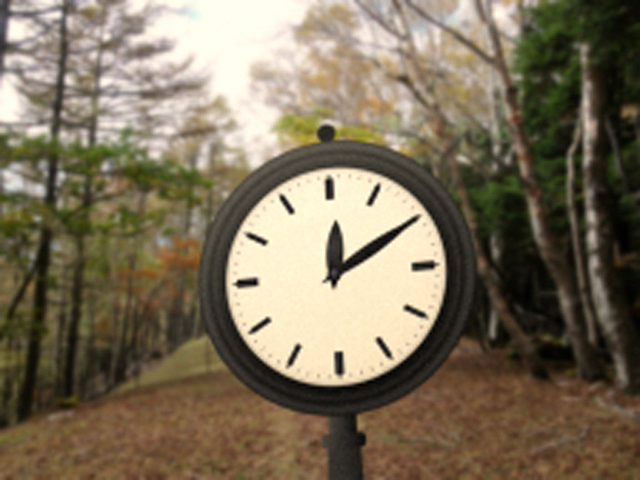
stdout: 12:10
